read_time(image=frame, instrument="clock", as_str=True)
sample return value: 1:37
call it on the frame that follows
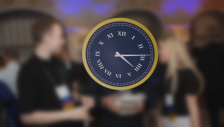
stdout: 4:14
